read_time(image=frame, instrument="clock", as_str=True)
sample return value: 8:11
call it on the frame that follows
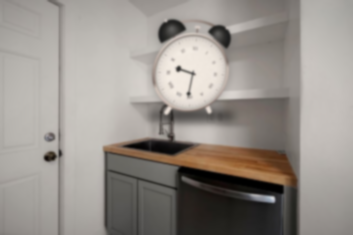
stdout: 9:31
